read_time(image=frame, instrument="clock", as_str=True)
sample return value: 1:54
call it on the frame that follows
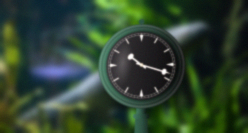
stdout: 10:18
